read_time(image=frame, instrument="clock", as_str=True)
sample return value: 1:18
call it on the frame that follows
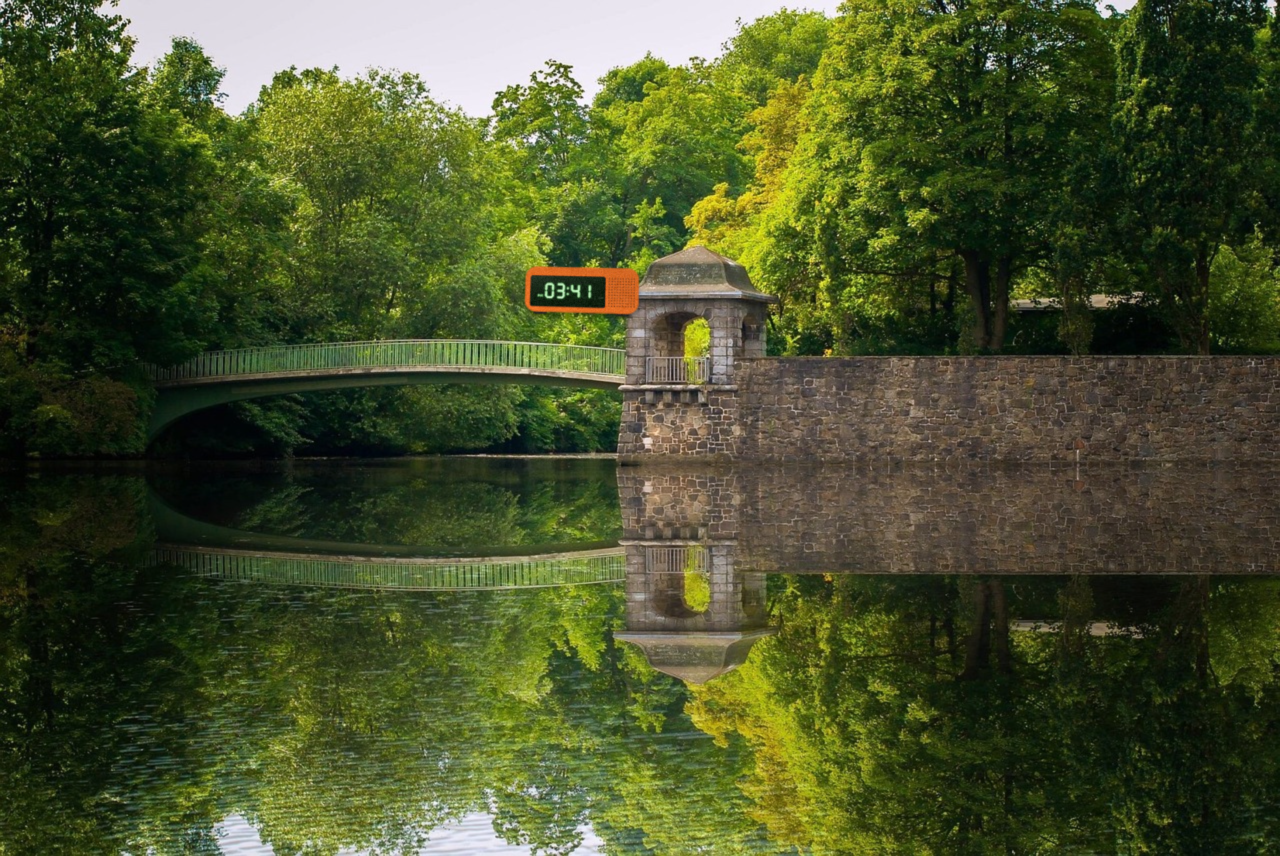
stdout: 3:41
